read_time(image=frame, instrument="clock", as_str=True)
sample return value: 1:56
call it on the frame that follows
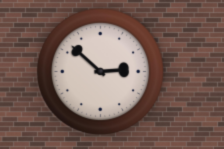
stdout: 2:52
